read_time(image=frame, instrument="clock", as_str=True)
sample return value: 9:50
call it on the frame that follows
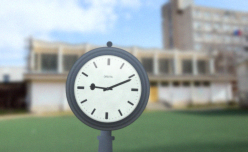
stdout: 9:11
